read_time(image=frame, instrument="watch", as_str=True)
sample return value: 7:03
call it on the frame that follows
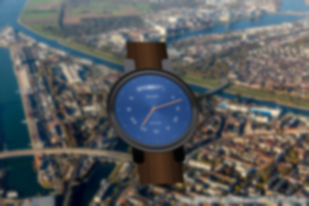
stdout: 7:12
